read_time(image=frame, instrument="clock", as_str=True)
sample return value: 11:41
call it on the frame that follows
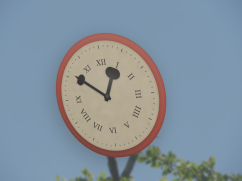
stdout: 12:51
